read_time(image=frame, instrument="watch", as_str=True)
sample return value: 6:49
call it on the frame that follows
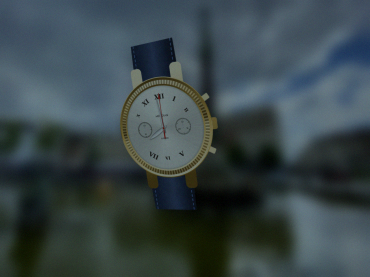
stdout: 7:59
